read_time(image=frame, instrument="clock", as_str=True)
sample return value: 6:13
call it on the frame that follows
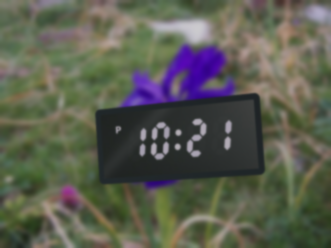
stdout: 10:21
